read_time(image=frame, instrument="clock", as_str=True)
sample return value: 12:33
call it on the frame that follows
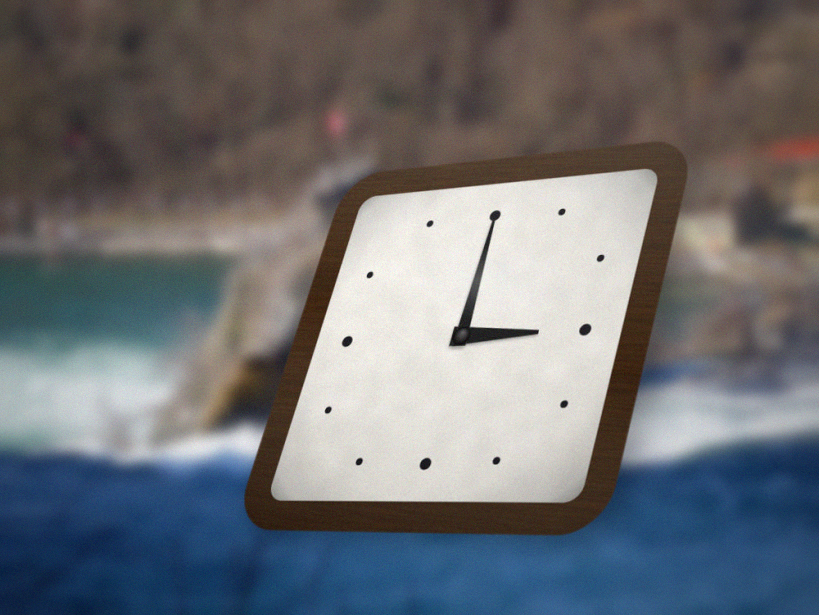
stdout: 3:00
